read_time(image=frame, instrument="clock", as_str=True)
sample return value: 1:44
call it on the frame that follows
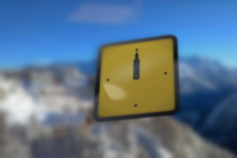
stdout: 12:00
